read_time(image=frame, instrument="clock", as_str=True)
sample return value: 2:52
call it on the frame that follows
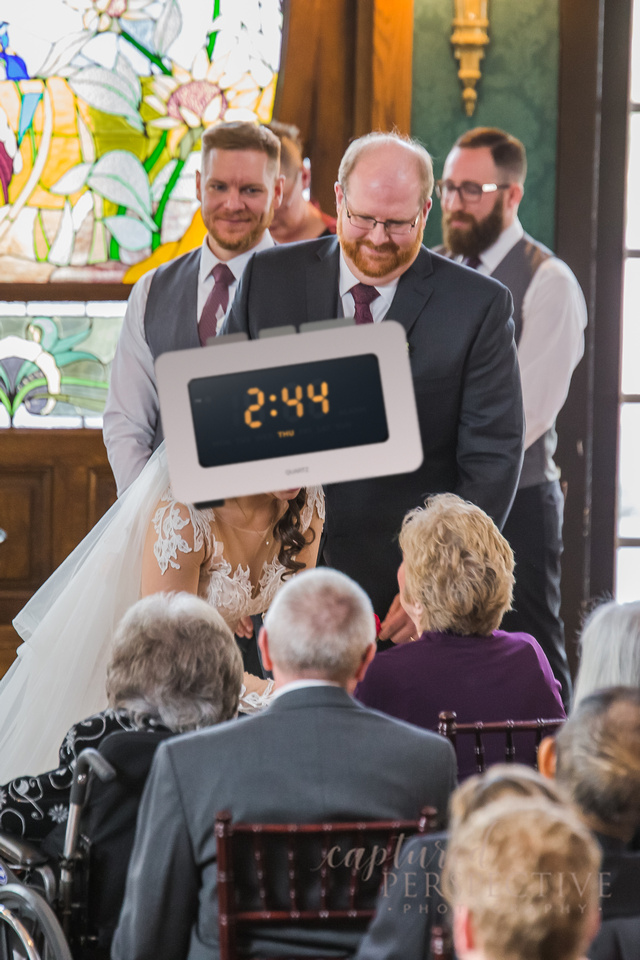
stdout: 2:44
